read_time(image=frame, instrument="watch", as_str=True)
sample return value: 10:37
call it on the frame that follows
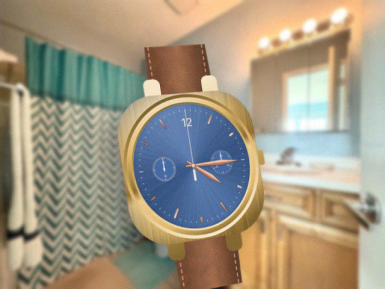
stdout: 4:15
